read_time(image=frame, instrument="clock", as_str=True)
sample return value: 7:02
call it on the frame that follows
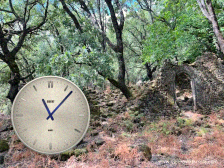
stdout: 11:07
